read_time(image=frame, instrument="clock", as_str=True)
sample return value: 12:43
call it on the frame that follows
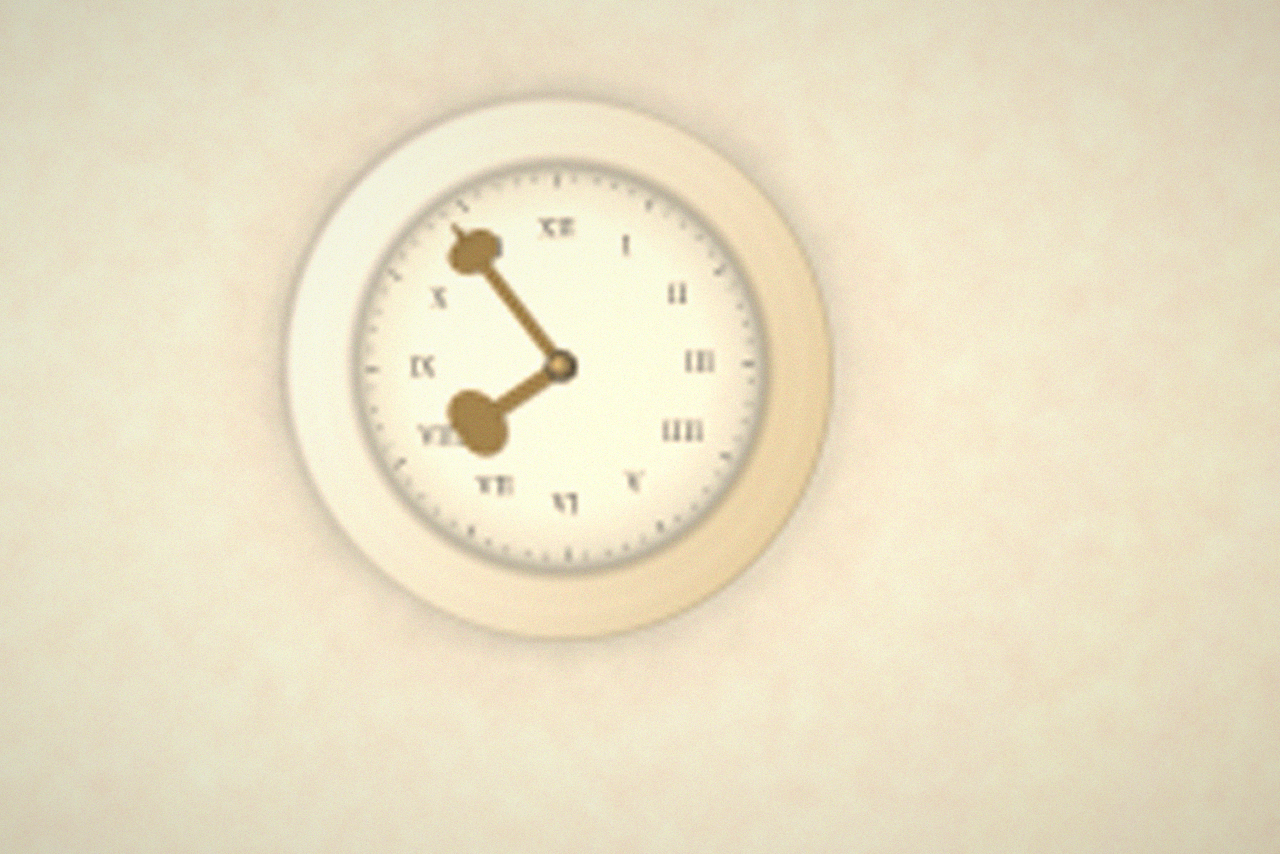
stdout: 7:54
